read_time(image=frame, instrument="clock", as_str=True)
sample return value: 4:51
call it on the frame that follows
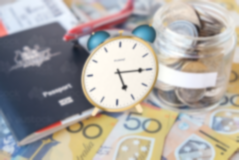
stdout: 5:15
